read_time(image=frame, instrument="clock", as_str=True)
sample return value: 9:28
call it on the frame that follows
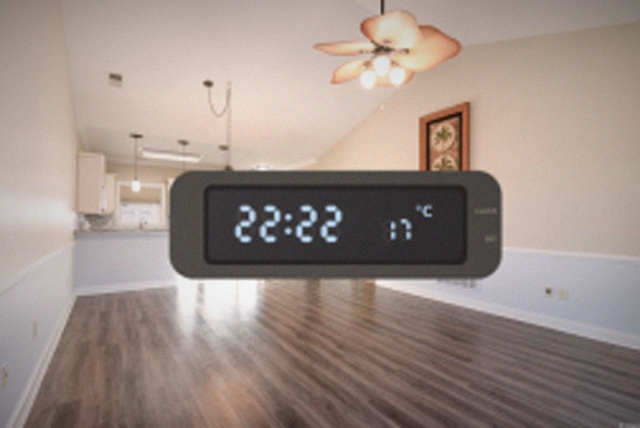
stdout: 22:22
